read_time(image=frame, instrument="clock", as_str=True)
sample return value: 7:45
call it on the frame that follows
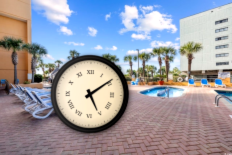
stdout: 5:09
